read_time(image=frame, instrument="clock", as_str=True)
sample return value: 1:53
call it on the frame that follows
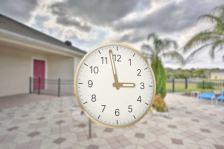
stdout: 2:58
